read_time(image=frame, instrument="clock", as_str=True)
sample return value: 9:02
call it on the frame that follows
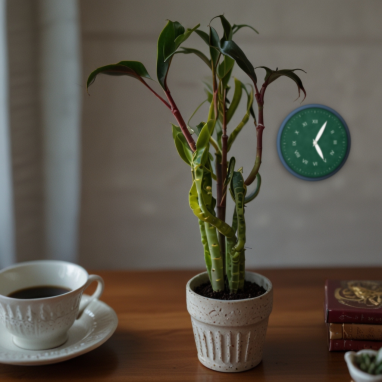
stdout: 5:05
